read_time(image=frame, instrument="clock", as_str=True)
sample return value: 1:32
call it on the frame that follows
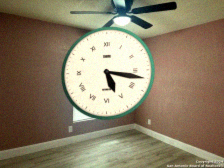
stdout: 5:17
